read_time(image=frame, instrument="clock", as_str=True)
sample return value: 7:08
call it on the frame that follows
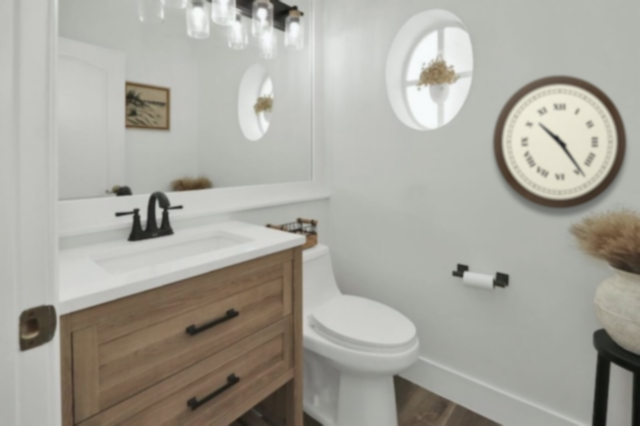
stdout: 10:24
